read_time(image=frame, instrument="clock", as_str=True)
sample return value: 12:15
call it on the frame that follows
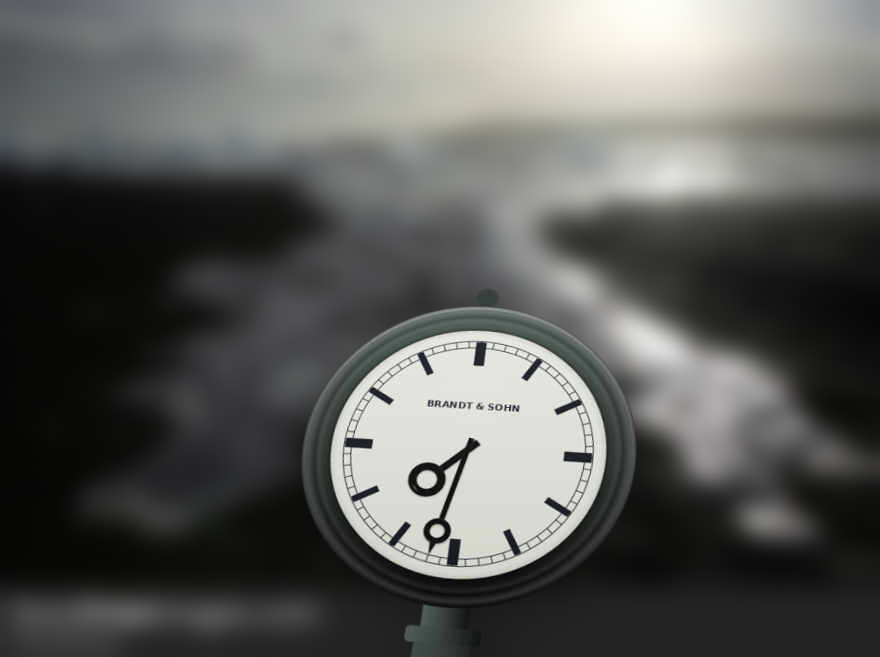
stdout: 7:32
